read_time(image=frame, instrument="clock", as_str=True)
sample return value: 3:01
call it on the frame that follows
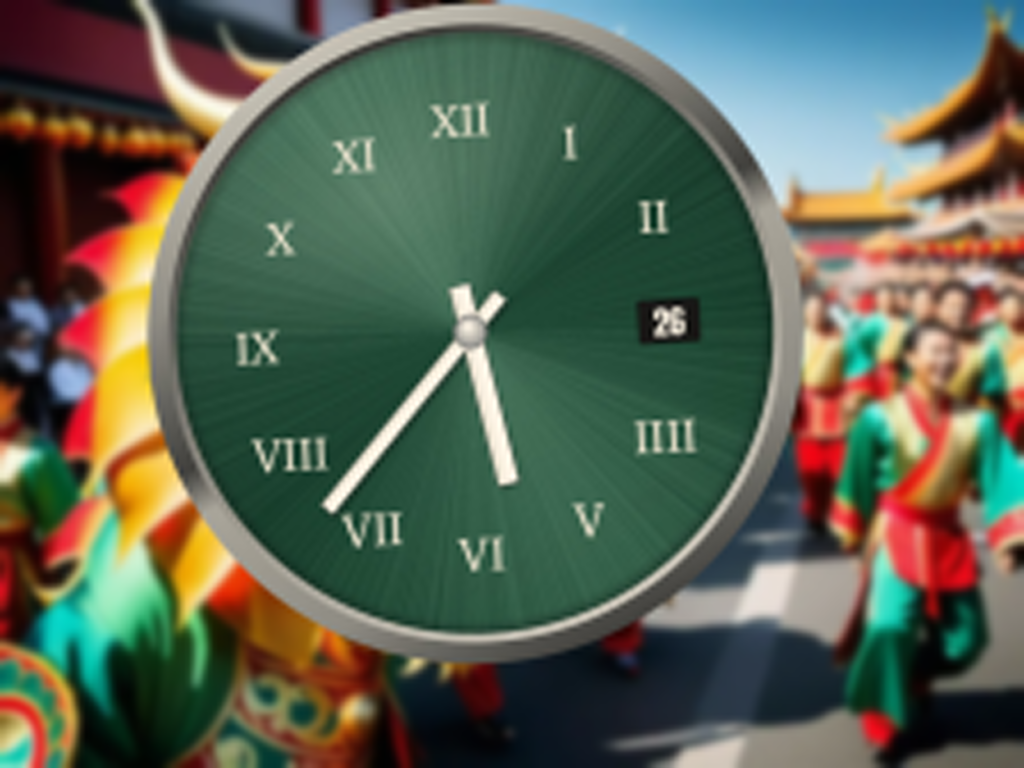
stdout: 5:37
